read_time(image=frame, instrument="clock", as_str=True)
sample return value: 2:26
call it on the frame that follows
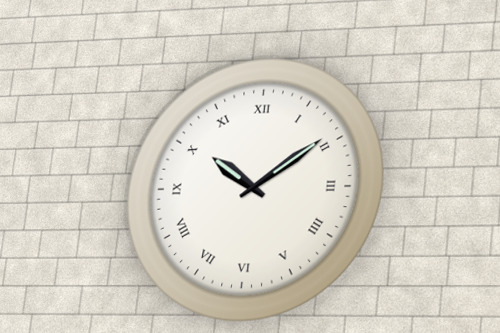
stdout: 10:09
